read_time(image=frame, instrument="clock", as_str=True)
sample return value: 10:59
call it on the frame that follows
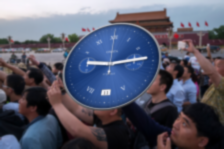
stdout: 9:14
